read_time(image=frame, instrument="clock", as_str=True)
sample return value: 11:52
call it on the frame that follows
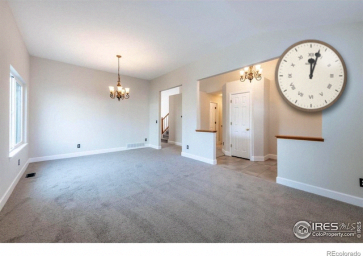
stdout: 12:03
